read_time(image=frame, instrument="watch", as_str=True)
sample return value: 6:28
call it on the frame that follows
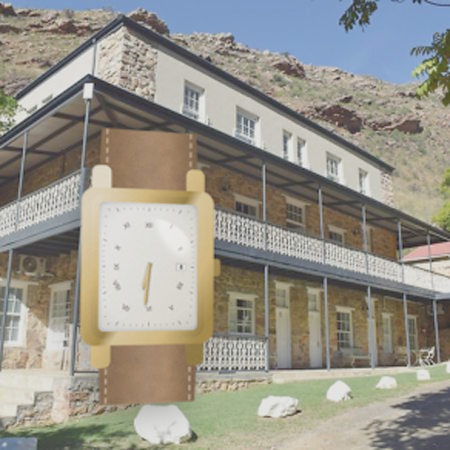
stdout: 6:31
